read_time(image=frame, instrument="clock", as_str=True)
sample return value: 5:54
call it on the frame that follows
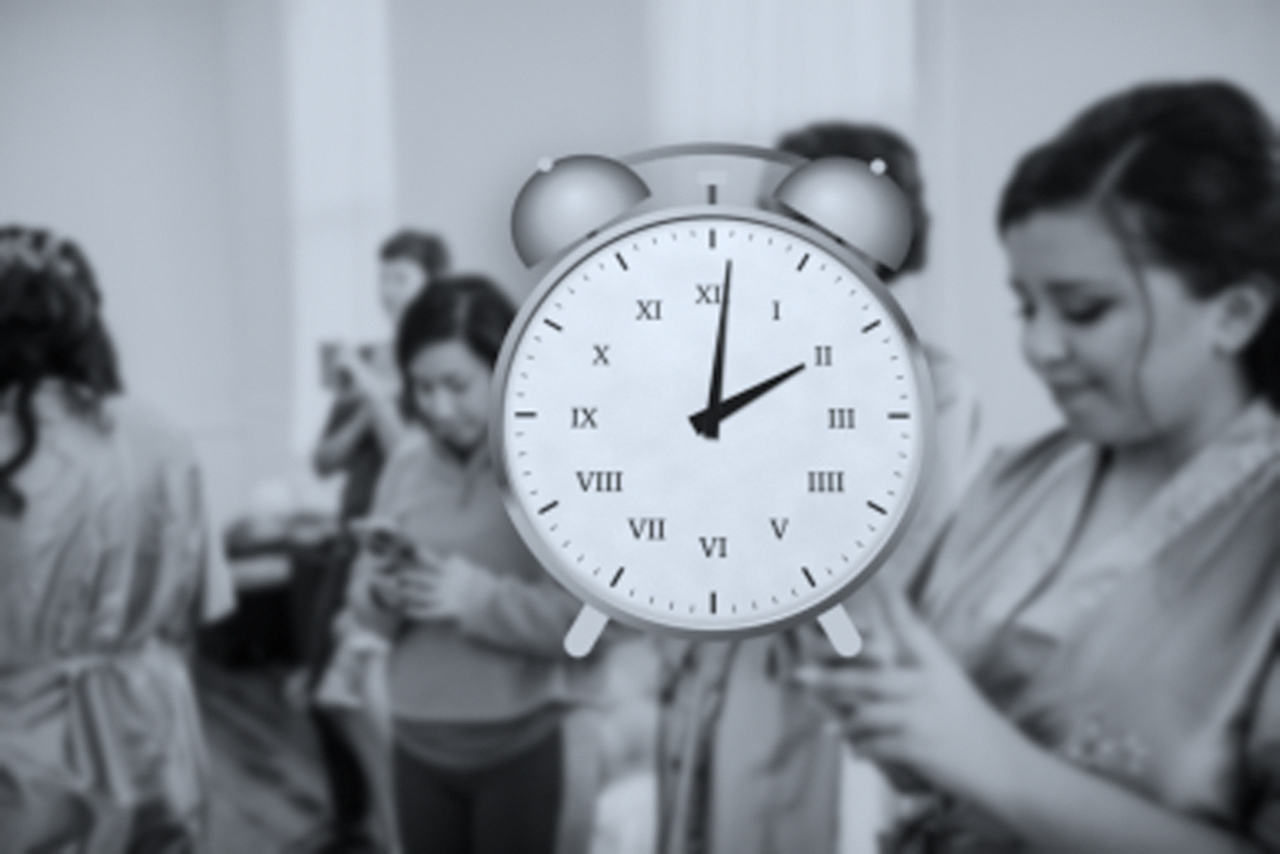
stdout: 2:01
